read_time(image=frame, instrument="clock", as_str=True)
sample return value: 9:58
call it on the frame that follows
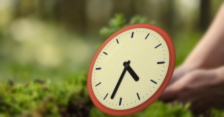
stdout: 4:33
